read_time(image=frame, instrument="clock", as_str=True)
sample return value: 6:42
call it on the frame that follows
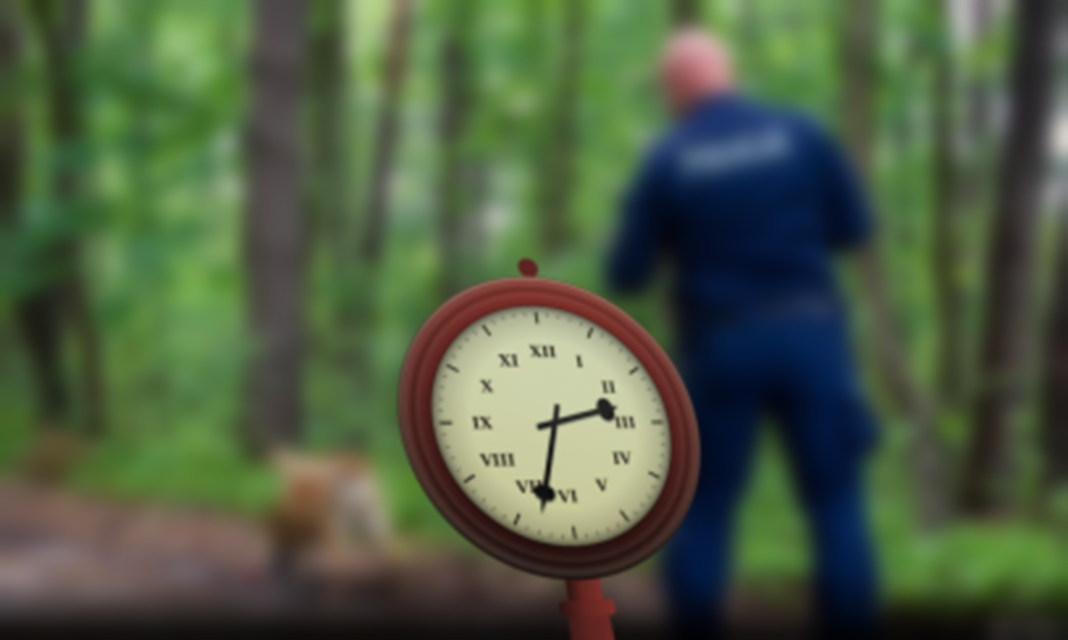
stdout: 2:33
